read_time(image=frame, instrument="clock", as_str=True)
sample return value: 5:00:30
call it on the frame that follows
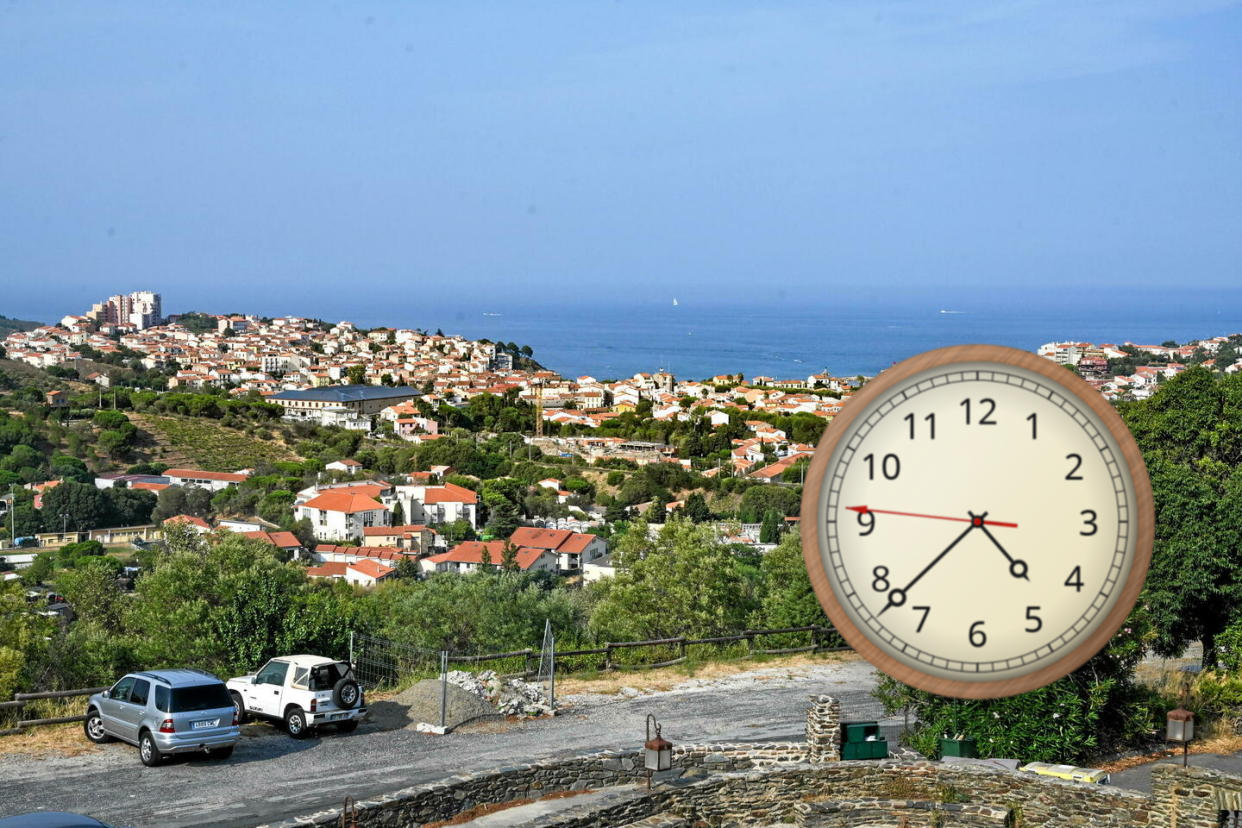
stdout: 4:37:46
